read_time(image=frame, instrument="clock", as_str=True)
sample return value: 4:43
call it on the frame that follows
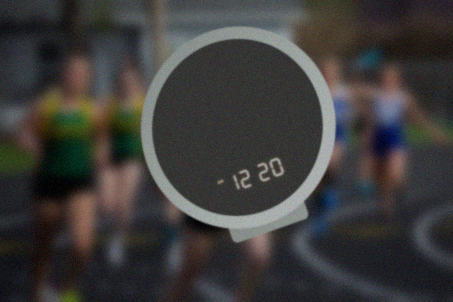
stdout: 12:20
